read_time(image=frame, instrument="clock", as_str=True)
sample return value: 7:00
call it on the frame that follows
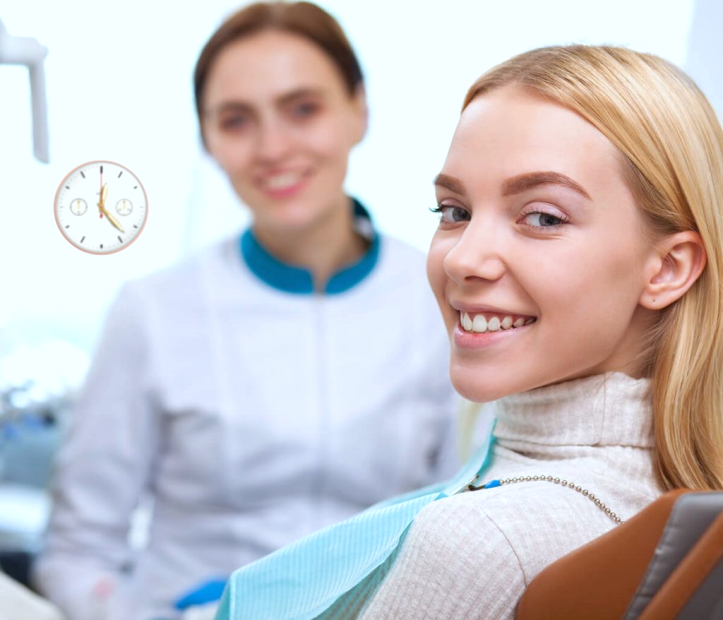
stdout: 12:23
